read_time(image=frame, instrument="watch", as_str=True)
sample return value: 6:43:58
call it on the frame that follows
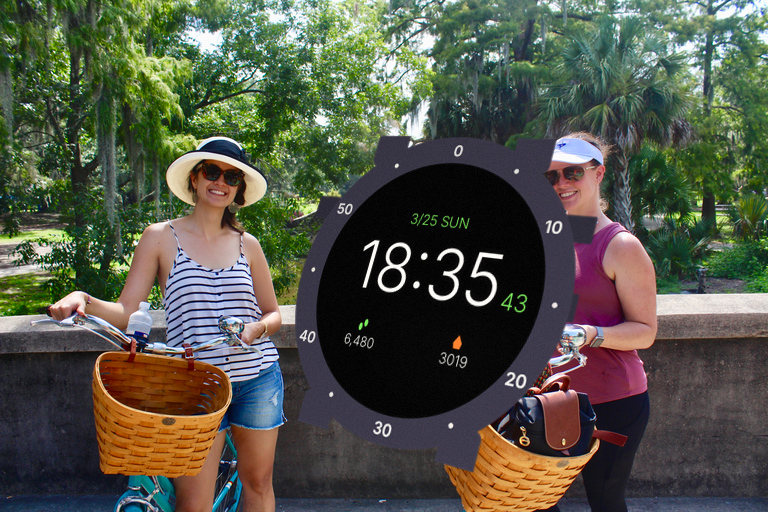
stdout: 18:35:43
